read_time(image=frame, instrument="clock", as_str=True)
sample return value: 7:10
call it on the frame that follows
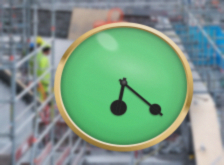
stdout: 6:22
